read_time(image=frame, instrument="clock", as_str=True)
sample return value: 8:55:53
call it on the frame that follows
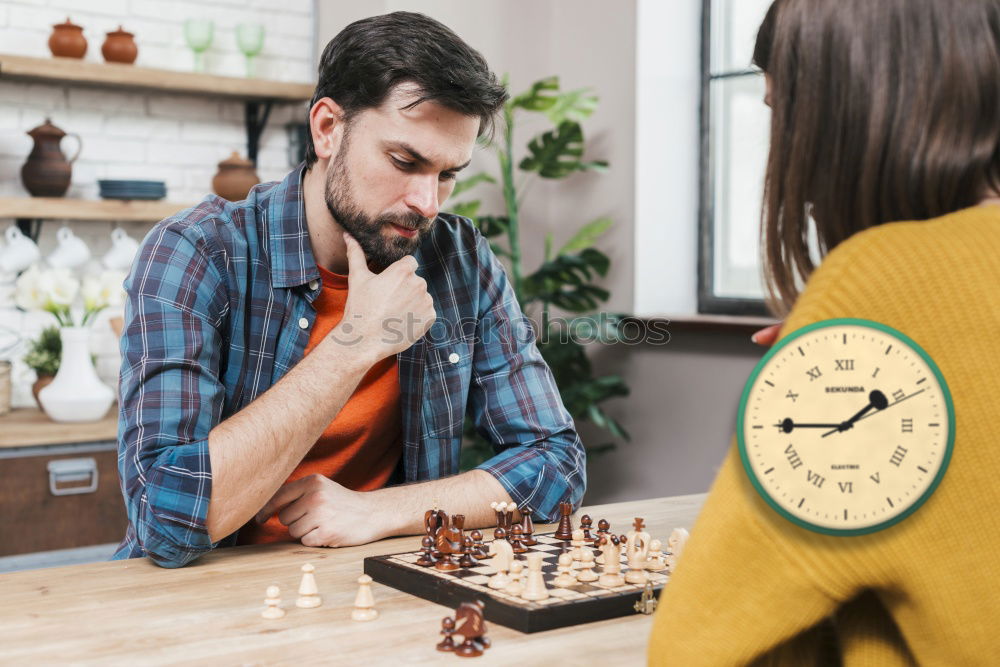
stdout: 1:45:11
